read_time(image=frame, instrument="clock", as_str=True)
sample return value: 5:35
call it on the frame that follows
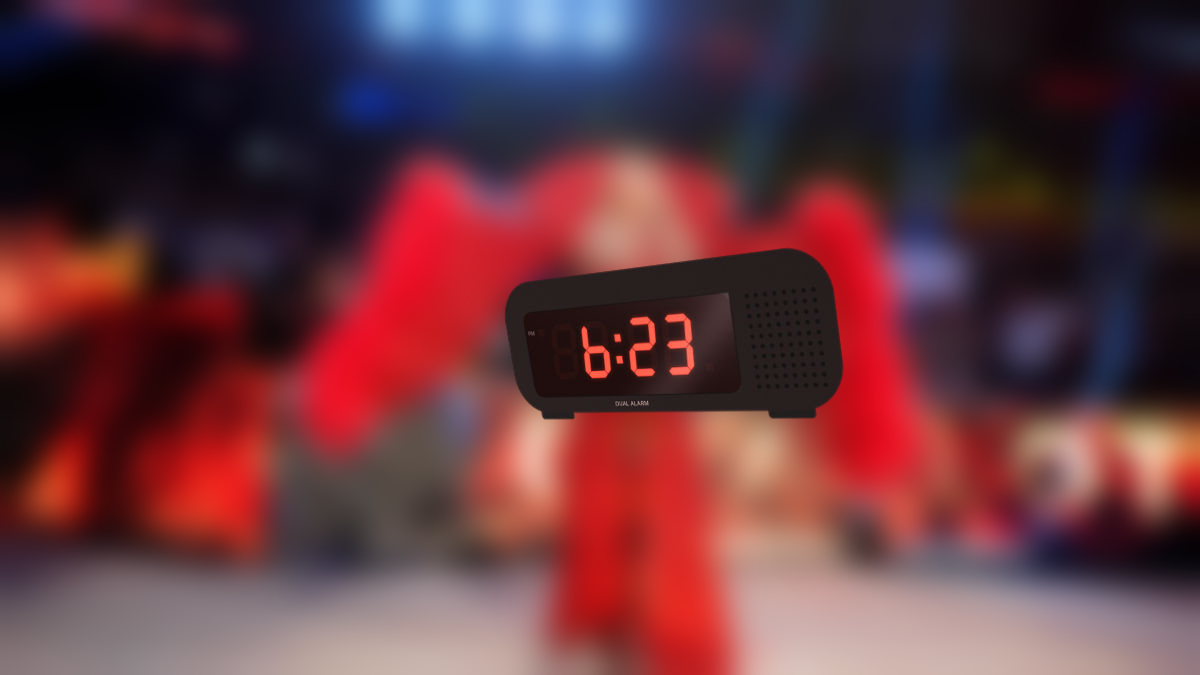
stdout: 6:23
